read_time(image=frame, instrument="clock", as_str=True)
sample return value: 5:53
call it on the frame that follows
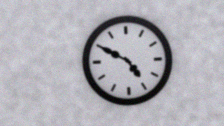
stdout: 4:50
